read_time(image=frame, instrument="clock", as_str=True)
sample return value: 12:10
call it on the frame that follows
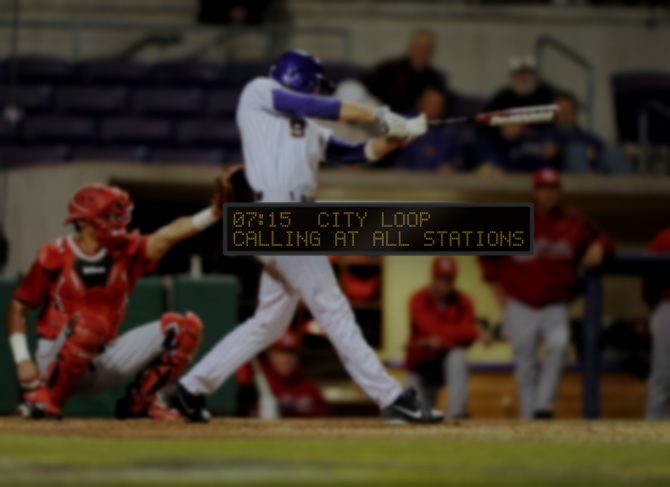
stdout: 7:15
